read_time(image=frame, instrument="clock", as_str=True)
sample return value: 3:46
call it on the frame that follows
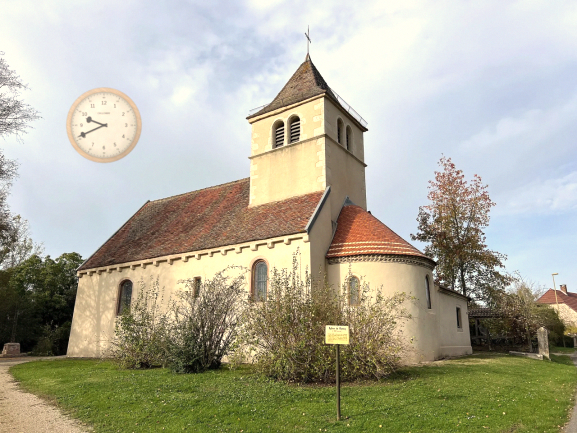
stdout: 9:41
